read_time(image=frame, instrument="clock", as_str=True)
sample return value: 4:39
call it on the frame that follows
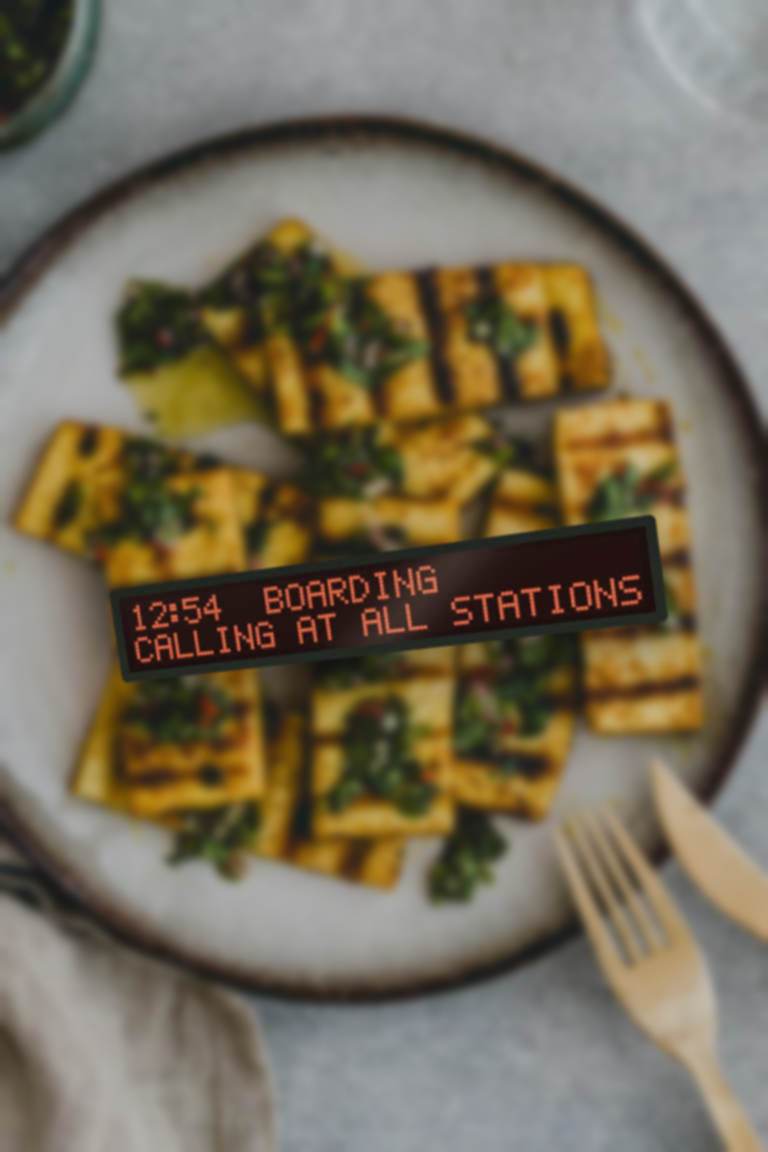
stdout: 12:54
